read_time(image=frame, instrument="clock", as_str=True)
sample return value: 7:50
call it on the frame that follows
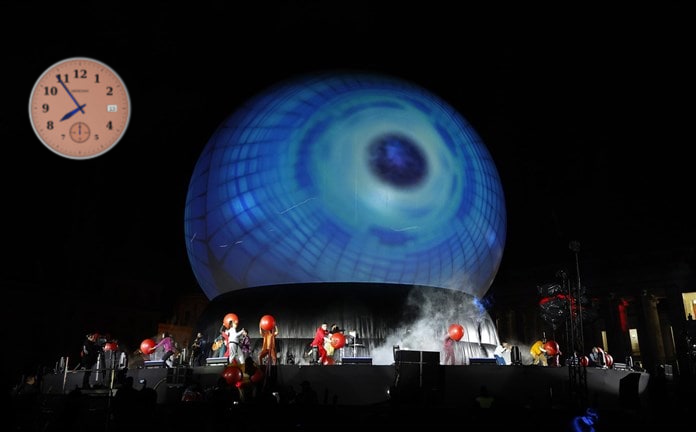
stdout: 7:54
